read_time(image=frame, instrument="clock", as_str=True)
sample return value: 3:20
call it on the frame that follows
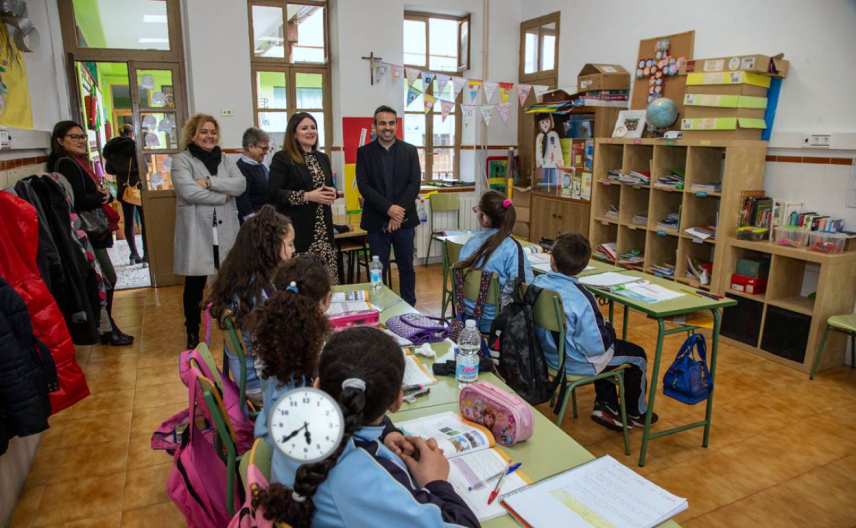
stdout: 5:39
